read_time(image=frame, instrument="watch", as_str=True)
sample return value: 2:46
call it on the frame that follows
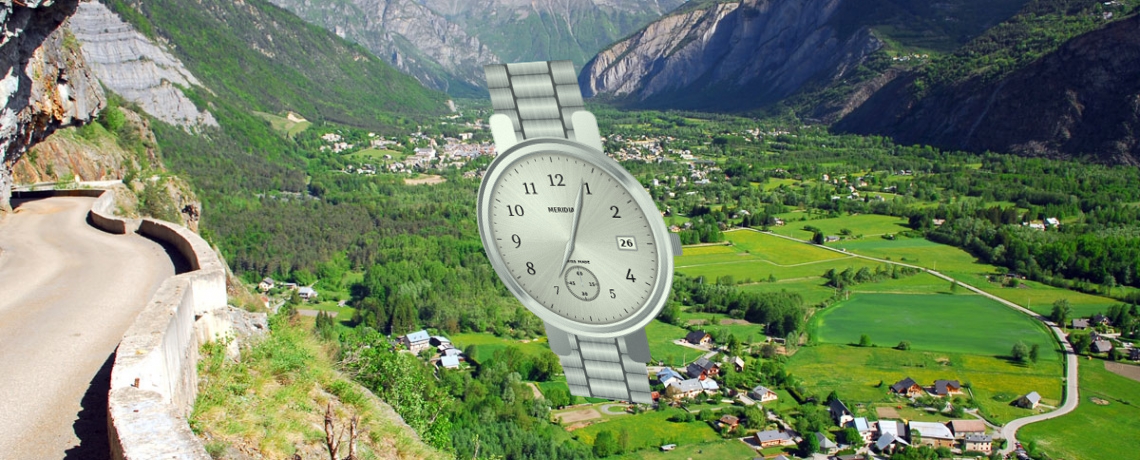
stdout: 7:04
